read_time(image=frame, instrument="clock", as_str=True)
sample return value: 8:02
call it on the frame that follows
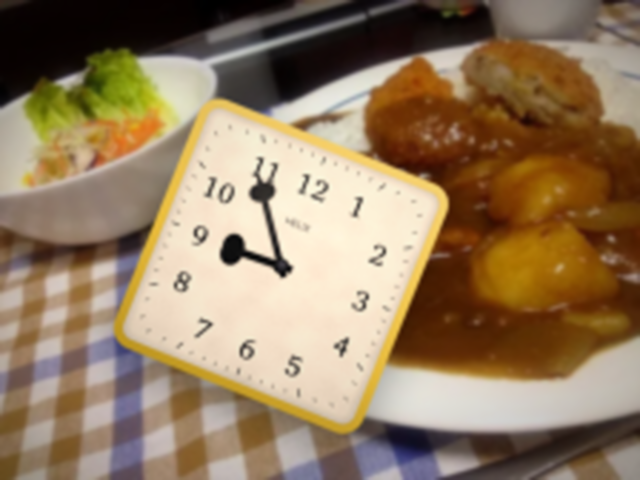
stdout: 8:54
